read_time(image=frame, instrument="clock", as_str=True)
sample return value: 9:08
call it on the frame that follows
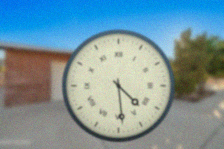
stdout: 4:29
